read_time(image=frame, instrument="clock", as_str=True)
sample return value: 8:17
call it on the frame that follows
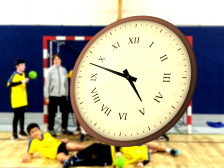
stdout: 4:48
